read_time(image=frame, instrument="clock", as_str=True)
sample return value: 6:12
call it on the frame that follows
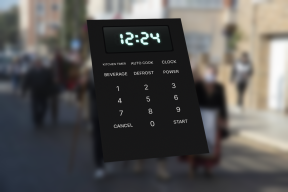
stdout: 12:24
